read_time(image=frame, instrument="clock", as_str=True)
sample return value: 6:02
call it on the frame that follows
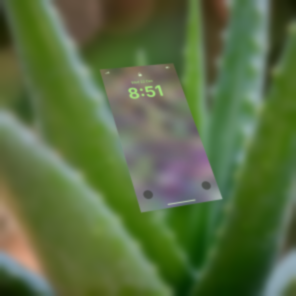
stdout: 8:51
